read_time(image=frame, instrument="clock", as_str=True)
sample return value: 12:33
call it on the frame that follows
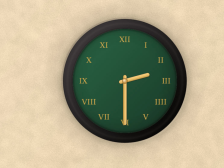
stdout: 2:30
